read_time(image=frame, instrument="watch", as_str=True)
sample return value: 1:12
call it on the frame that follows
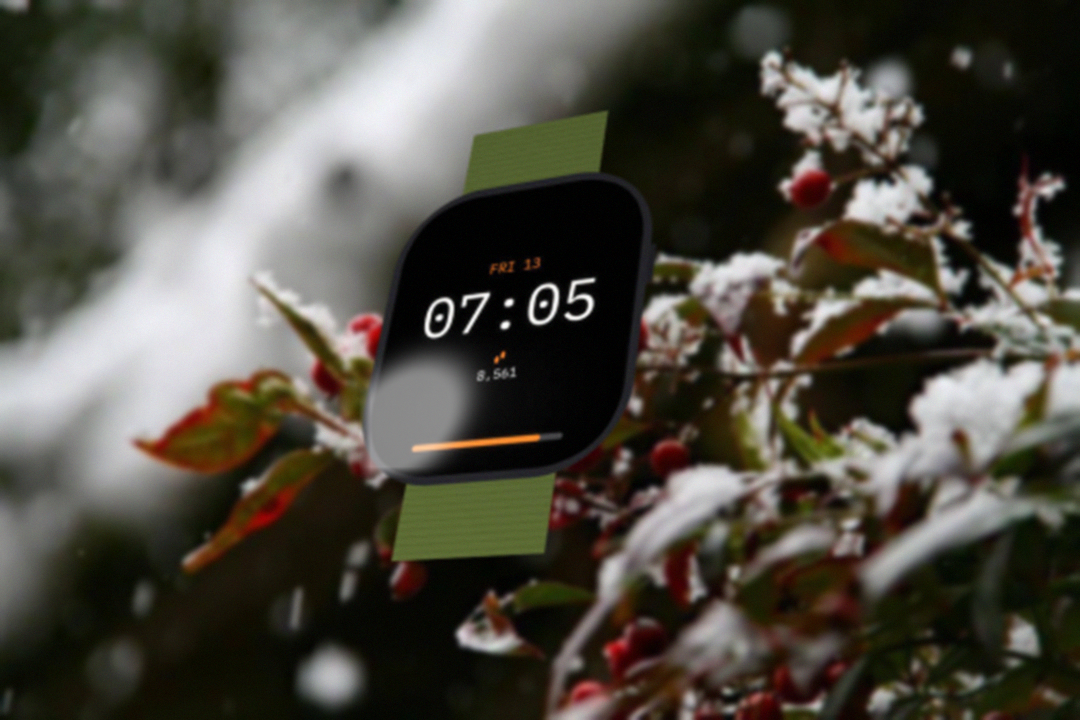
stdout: 7:05
